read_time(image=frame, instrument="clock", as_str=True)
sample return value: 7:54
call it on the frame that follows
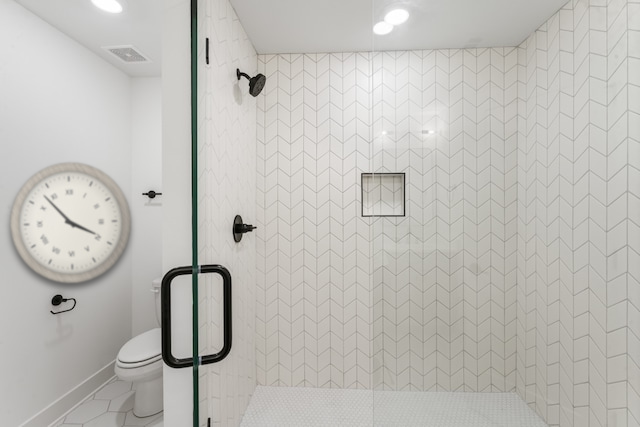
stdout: 3:53
